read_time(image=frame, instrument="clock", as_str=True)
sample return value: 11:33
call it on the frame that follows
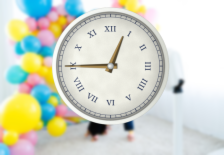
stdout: 12:45
